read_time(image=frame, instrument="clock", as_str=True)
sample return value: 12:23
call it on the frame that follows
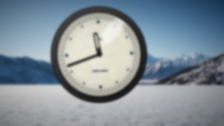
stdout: 11:42
